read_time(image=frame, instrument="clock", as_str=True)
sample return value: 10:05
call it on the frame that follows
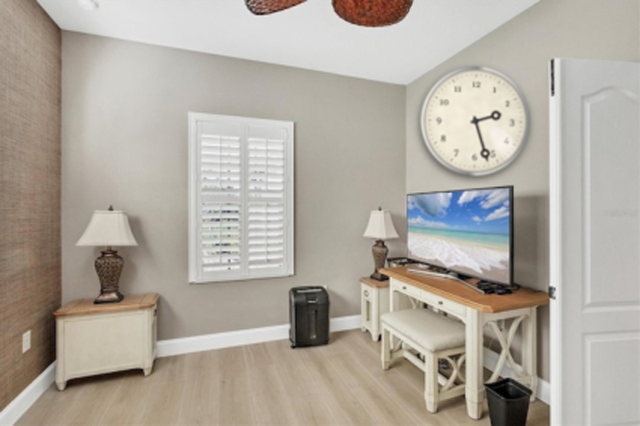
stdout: 2:27
